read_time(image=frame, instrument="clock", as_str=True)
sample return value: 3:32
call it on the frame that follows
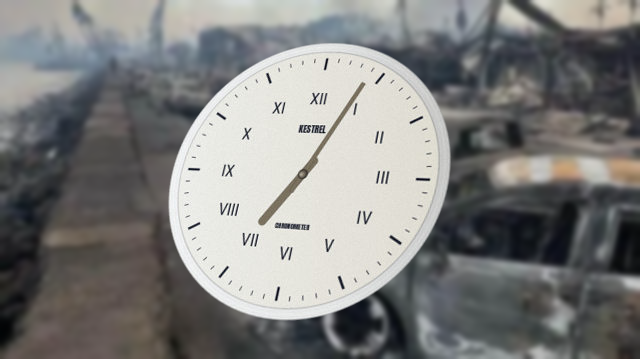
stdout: 7:04
